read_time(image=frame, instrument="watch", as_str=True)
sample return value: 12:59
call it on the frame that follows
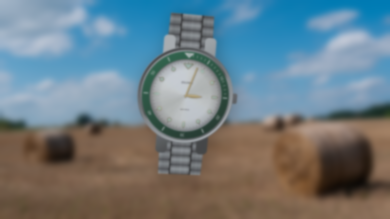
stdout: 3:03
